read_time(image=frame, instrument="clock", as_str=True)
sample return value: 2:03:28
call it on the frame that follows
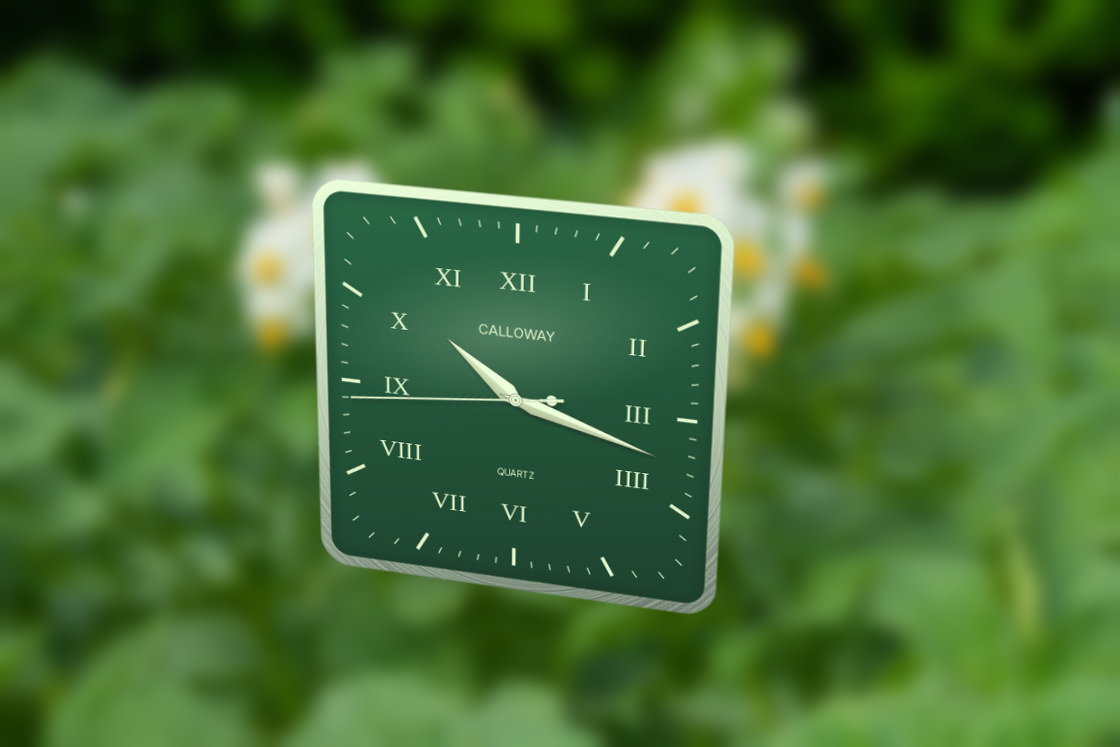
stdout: 10:17:44
